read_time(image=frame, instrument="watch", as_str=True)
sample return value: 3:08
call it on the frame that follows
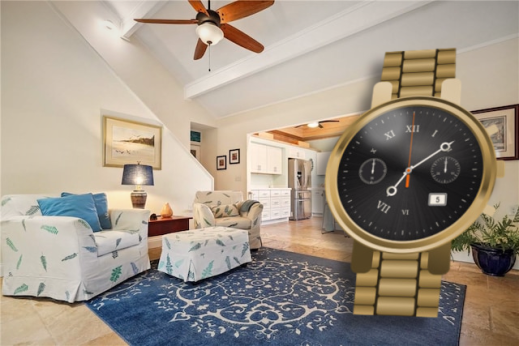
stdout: 7:09
